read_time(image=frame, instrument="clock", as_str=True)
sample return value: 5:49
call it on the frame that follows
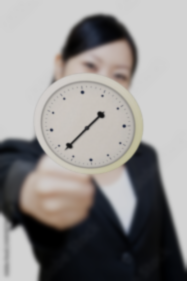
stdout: 1:38
